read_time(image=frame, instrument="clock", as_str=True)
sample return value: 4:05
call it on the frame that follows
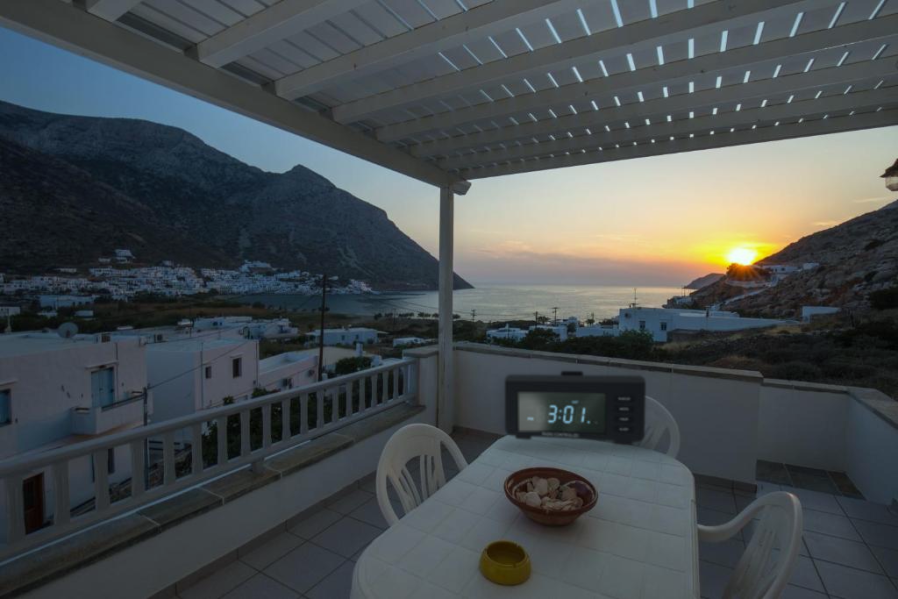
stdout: 3:01
